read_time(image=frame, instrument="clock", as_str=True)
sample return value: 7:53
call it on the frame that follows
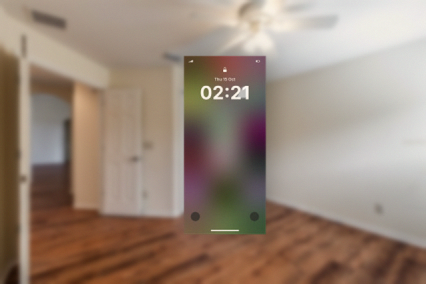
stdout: 2:21
